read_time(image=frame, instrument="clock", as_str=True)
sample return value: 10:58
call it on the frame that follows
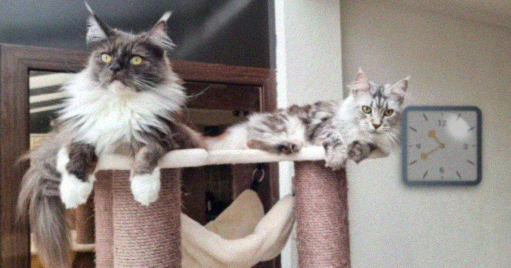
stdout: 10:40
